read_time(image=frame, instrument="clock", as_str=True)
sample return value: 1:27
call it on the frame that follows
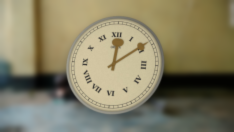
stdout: 12:09
